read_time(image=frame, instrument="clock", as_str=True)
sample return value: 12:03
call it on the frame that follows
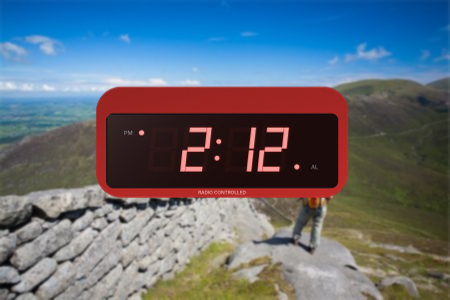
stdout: 2:12
